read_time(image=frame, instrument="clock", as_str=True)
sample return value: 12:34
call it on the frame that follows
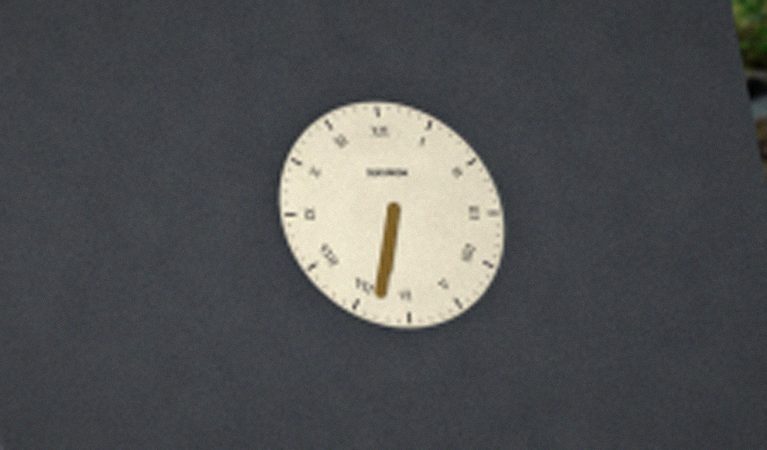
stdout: 6:33
